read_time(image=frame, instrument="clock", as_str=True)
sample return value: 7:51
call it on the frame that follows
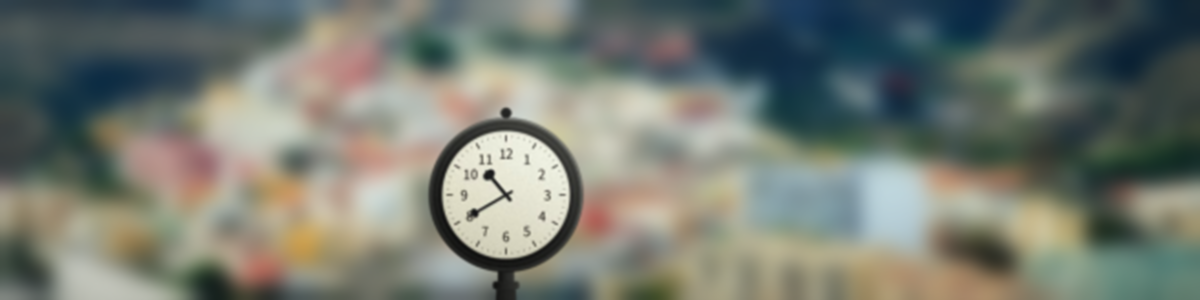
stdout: 10:40
